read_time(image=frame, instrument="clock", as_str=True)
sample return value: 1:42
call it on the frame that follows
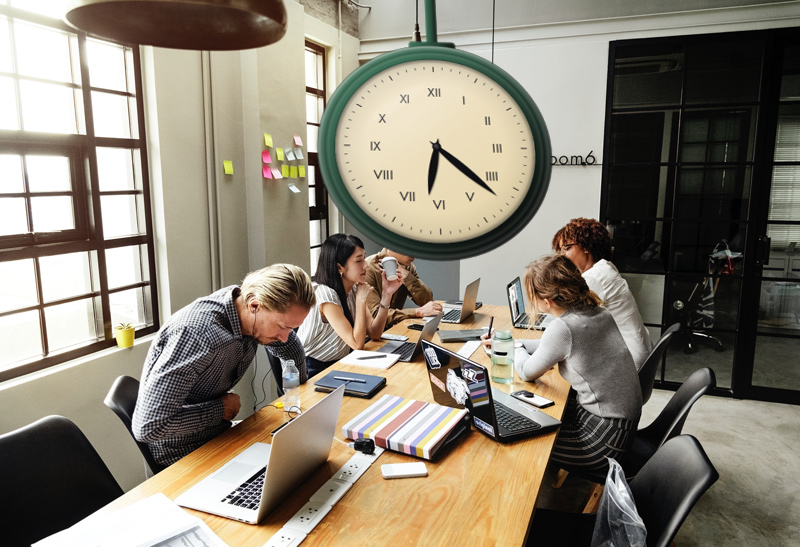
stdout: 6:22
